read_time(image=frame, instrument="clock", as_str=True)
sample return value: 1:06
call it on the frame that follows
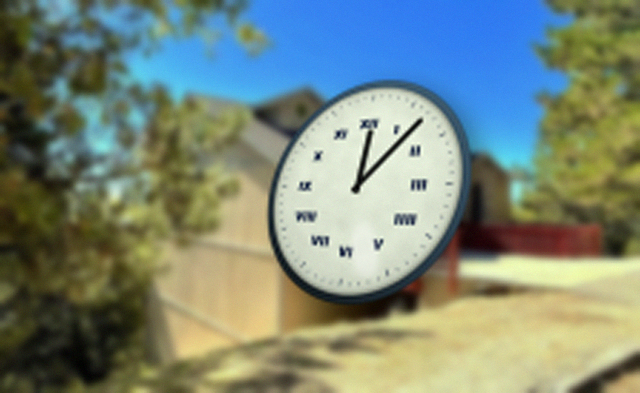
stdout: 12:07
